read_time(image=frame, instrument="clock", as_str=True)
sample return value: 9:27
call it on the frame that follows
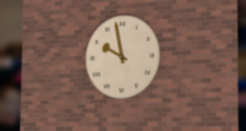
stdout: 9:58
